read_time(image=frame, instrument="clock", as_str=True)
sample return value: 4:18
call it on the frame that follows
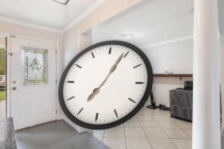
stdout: 7:04
